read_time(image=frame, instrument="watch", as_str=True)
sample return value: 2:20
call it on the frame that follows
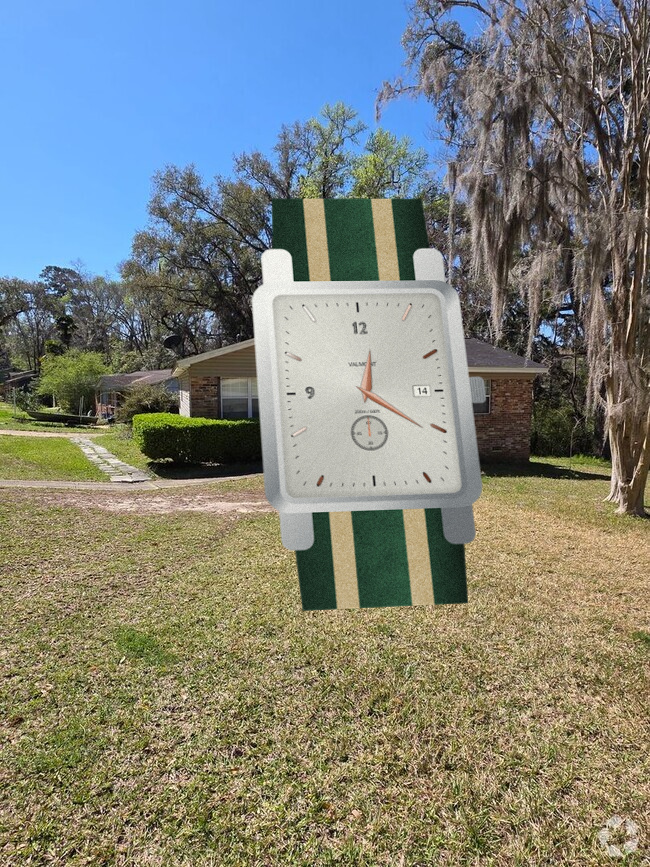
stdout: 12:21
